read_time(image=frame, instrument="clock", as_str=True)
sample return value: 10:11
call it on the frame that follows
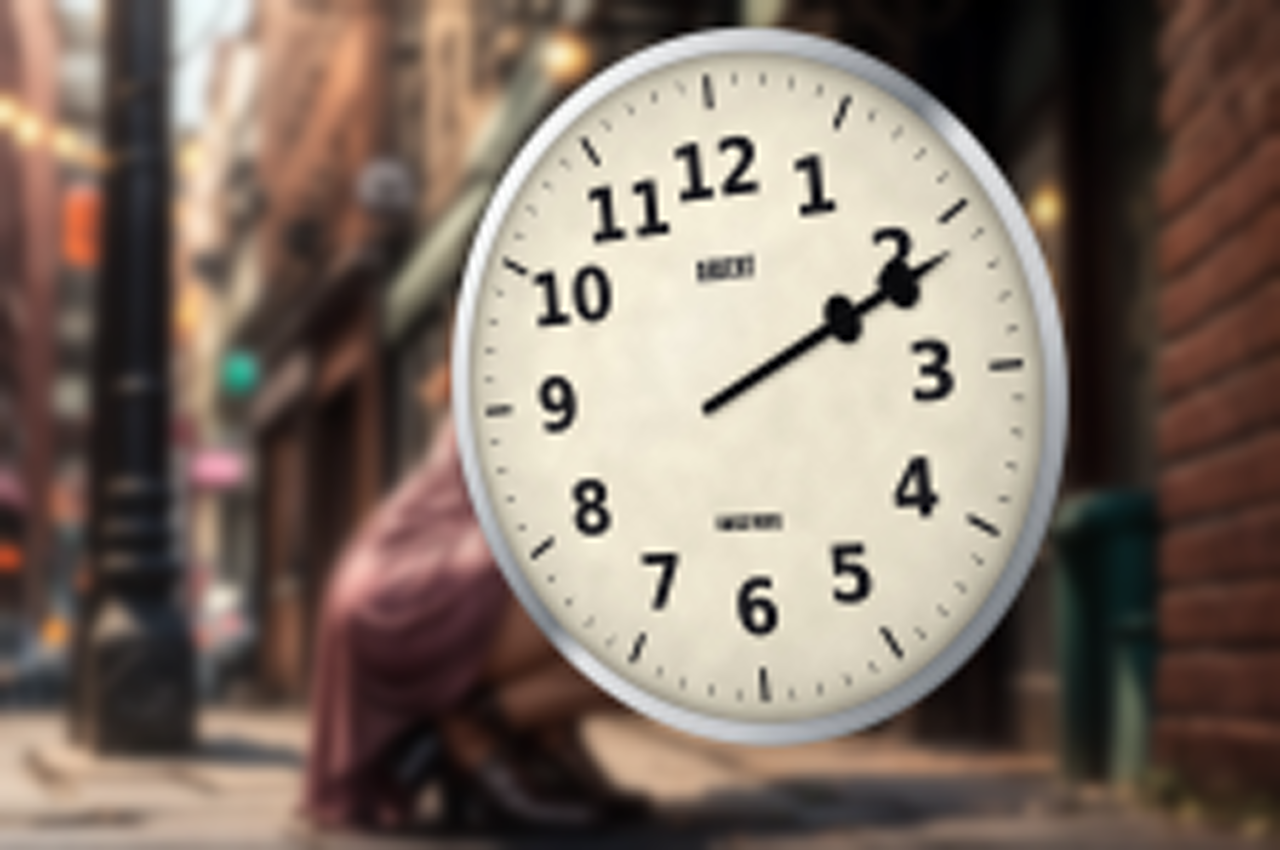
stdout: 2:11
